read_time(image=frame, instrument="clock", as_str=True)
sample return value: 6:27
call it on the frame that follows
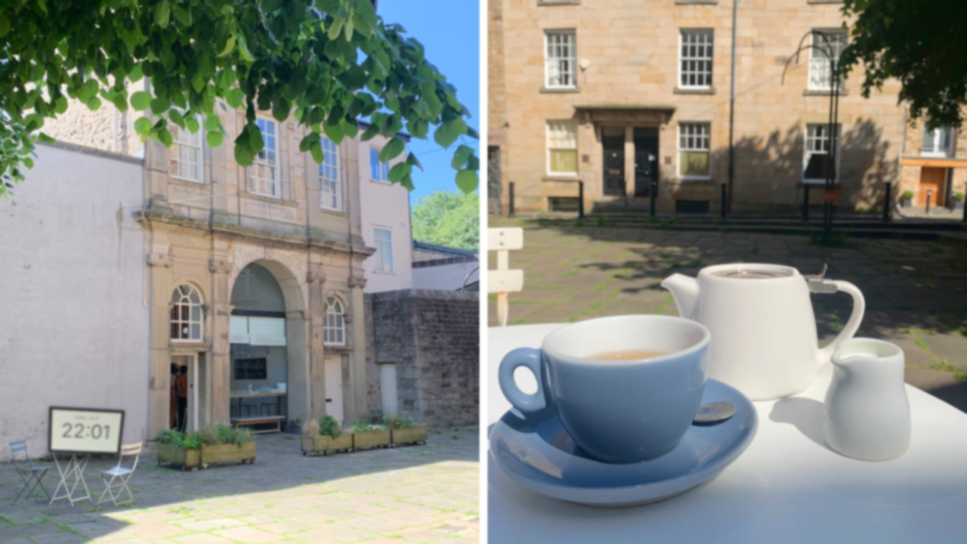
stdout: 22:01
